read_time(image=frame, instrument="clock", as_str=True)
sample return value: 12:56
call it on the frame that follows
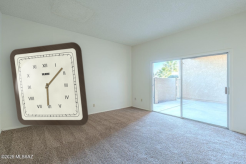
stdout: 6:08
